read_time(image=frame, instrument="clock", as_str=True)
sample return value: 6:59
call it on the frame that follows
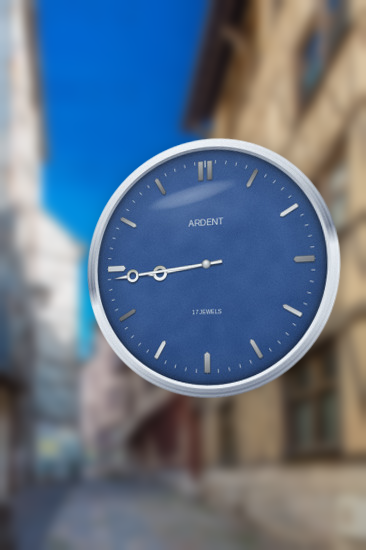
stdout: 8:44
